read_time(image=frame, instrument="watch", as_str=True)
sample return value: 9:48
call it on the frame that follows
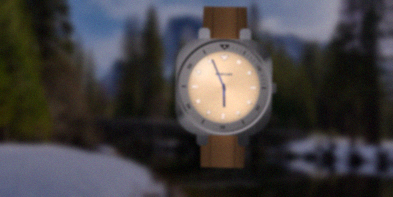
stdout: 5:56
